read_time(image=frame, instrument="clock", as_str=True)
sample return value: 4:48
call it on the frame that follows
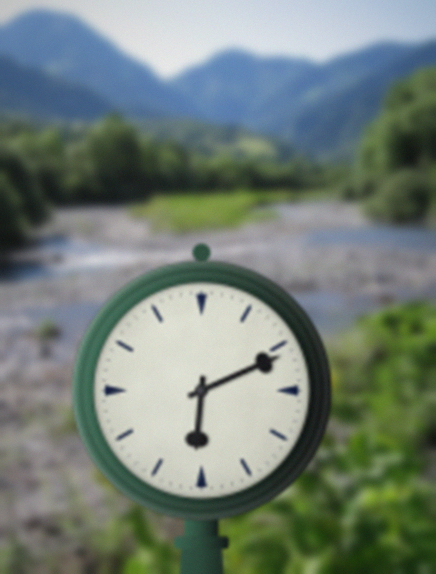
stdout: 6:11
